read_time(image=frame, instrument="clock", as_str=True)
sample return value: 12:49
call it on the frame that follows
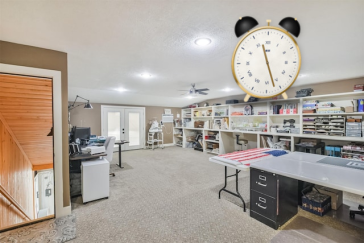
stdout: 11:27
